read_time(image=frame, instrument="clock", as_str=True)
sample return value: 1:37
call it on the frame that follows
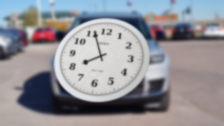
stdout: 7:56
